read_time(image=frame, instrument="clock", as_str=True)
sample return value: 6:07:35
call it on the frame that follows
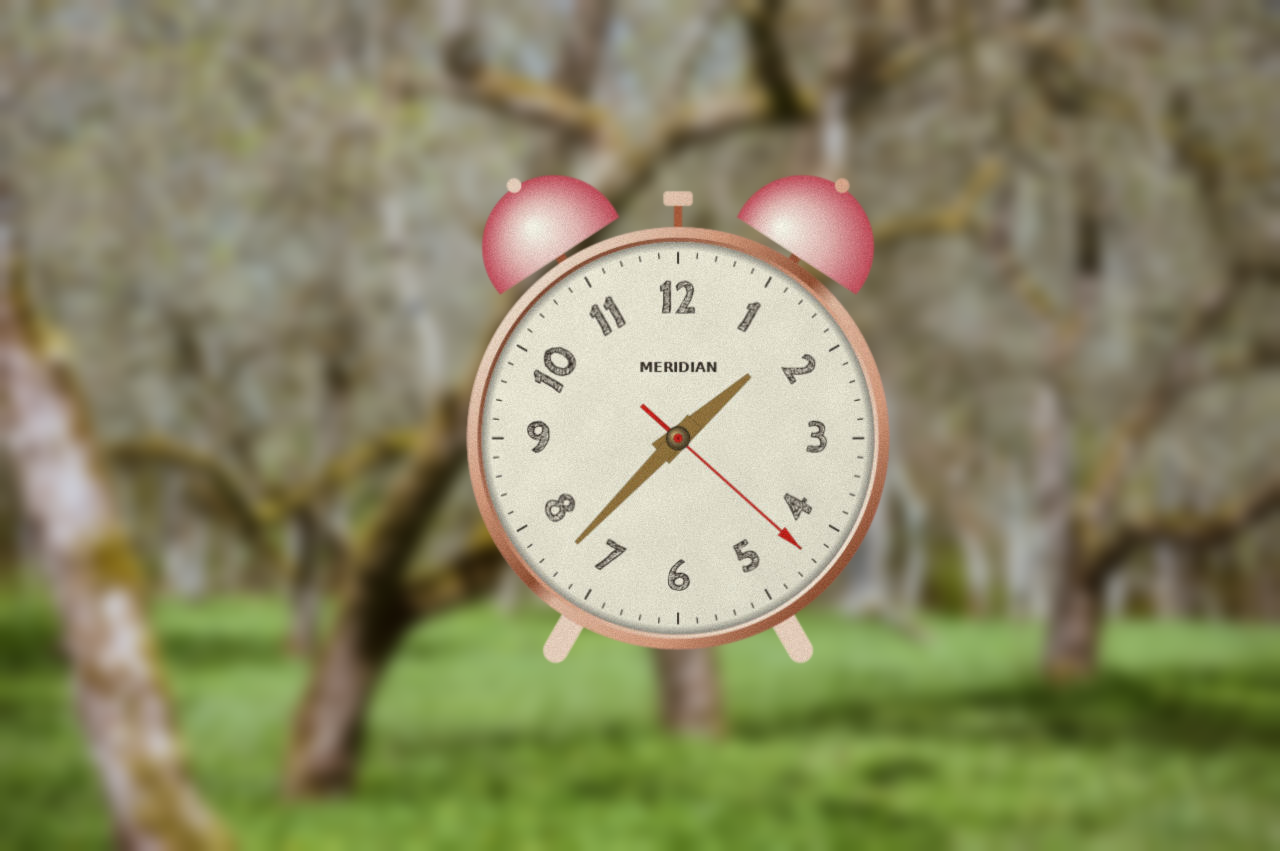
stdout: 1:37:22
